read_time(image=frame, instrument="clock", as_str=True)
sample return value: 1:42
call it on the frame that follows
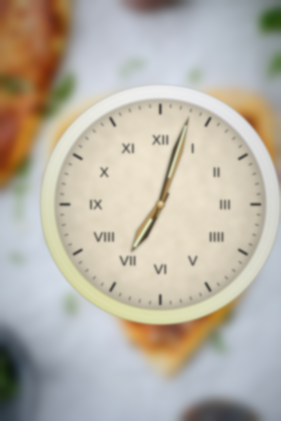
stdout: 7:03
